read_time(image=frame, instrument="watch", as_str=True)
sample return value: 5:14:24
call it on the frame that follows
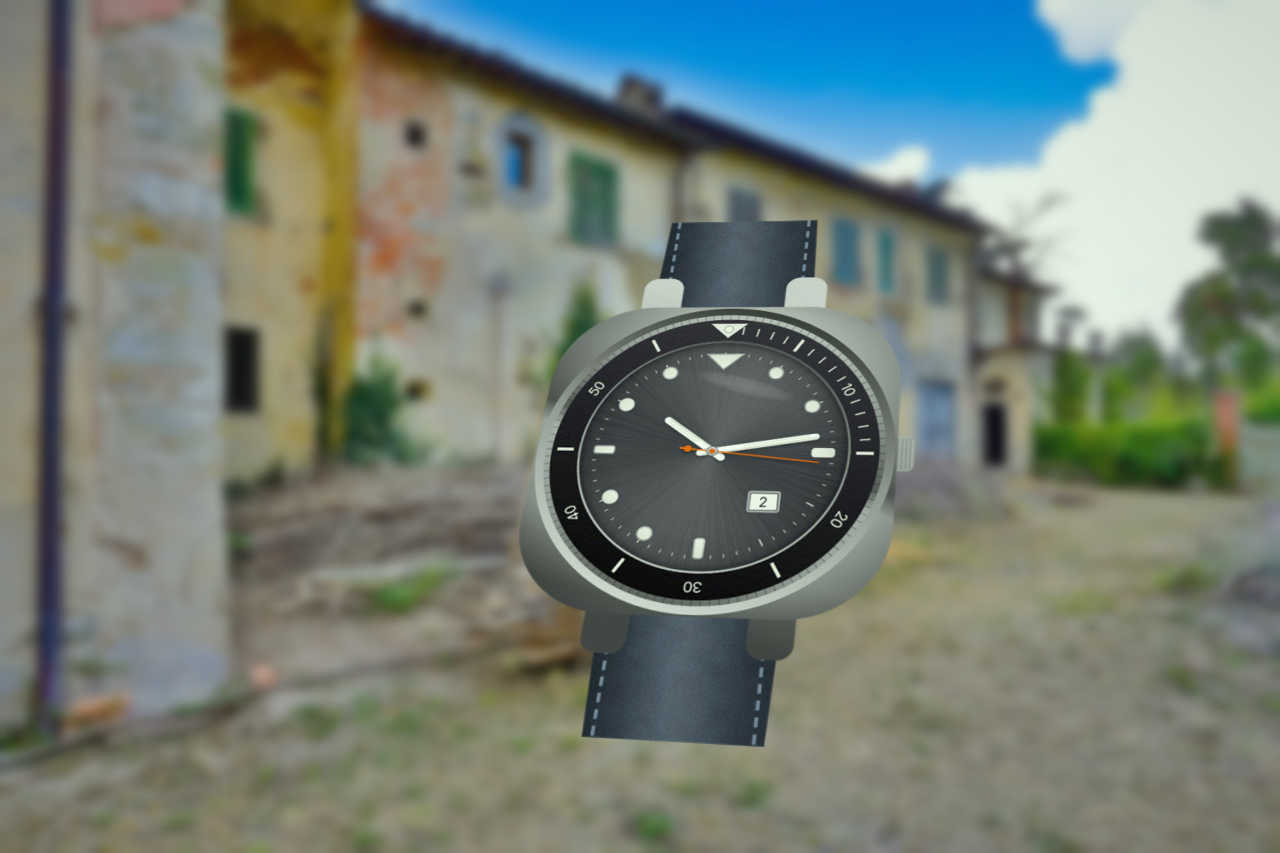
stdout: 10:13:16
